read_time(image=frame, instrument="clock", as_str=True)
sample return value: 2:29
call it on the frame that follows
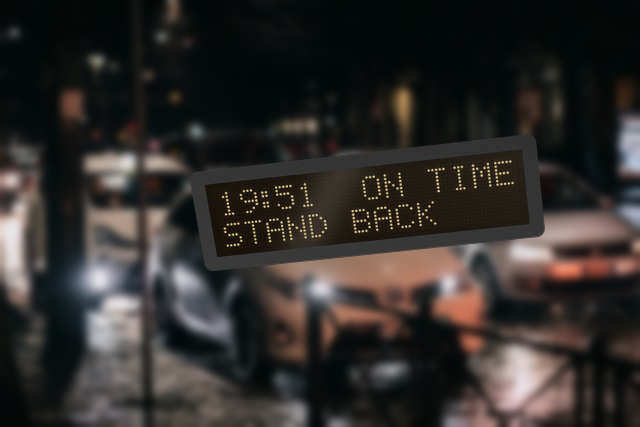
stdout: 19:51
